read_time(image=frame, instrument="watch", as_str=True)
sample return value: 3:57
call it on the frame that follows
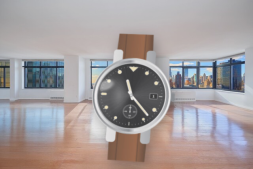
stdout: 11:23
